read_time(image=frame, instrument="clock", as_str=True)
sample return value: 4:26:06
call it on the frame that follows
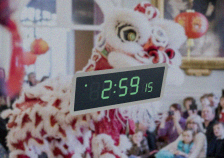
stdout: 2:59:15
